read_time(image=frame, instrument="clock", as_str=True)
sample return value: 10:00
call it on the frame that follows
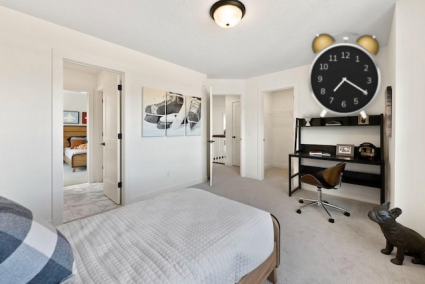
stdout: 7:20
